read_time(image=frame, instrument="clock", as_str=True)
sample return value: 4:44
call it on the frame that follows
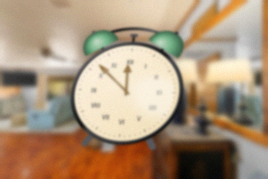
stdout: 11:52
